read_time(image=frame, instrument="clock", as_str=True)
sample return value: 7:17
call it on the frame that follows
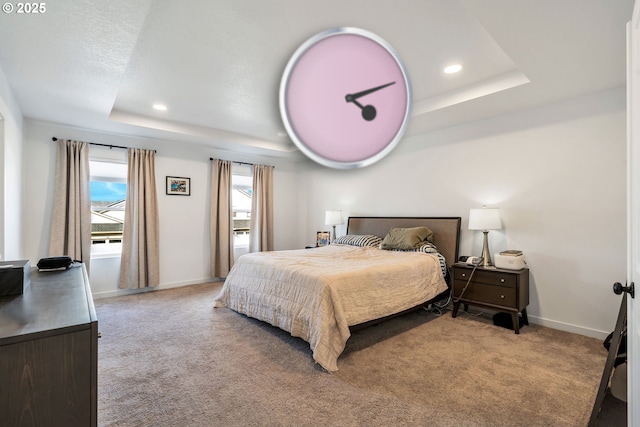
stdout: 4:12
